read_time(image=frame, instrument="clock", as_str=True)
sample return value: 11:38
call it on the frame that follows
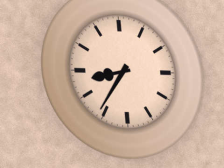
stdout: 8:36
